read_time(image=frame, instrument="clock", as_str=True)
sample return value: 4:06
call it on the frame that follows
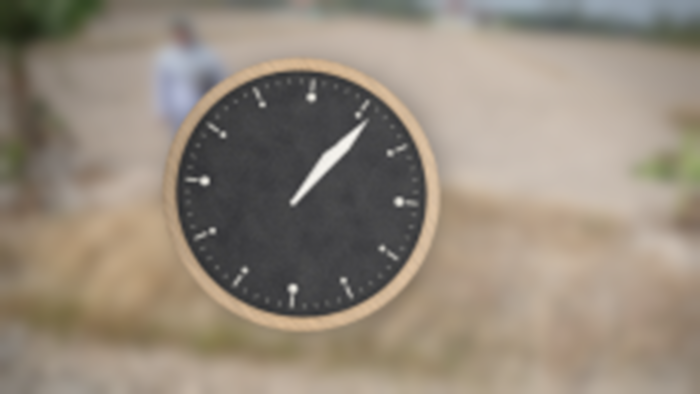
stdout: 1:06
